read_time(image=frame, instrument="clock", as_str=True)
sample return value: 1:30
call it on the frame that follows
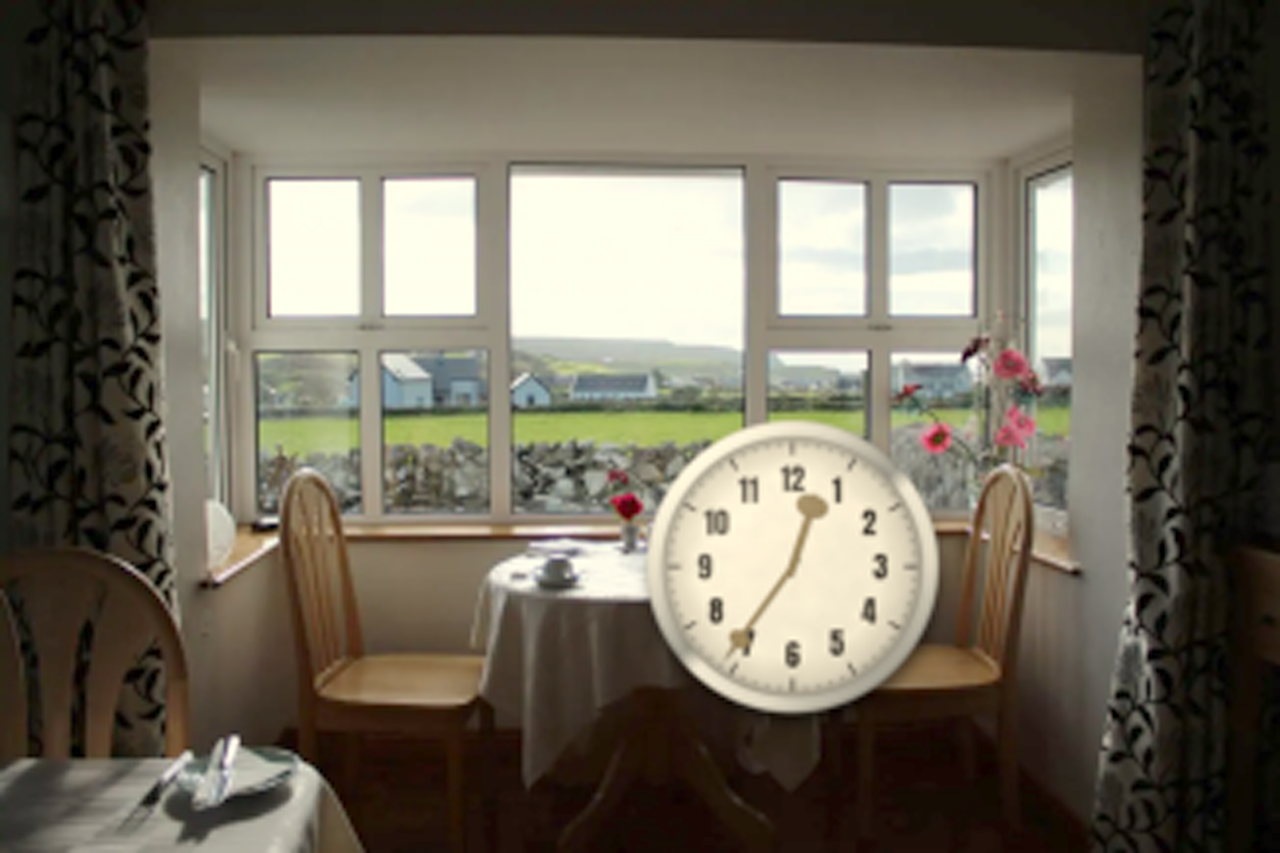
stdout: 12:36
